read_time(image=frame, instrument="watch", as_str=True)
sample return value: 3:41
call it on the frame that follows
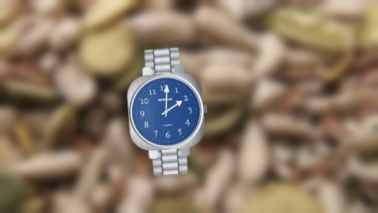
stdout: 2:01
